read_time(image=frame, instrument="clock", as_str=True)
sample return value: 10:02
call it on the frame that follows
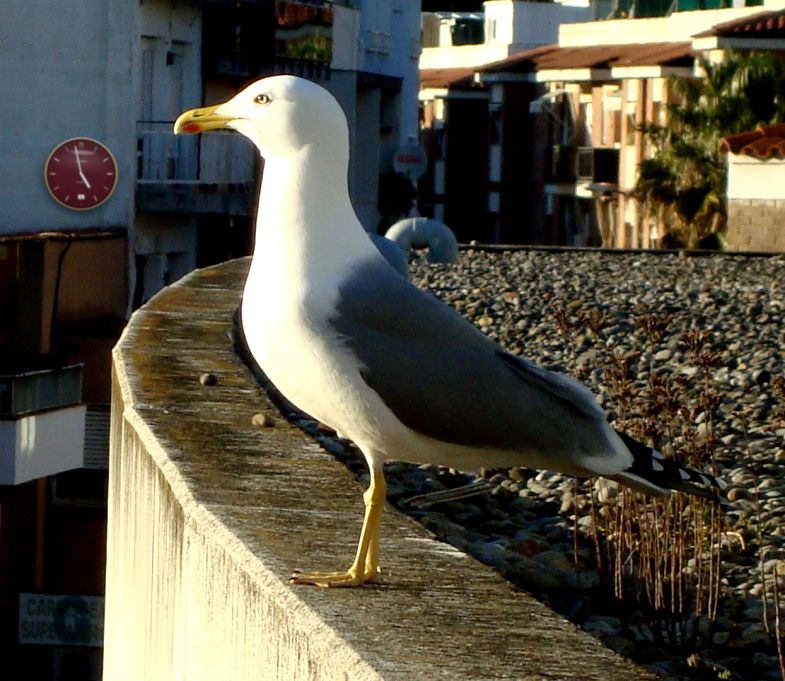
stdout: 4:58
